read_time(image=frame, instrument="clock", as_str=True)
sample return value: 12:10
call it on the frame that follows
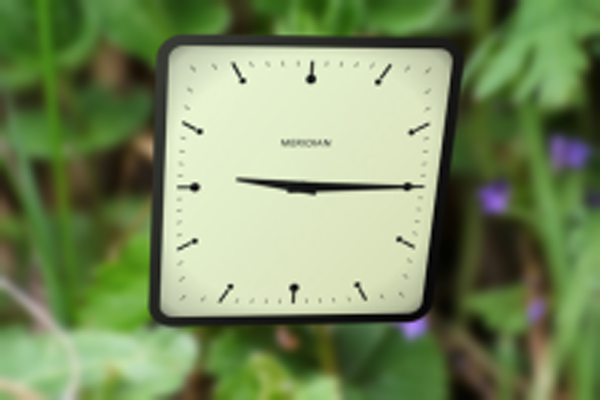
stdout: 9:15
